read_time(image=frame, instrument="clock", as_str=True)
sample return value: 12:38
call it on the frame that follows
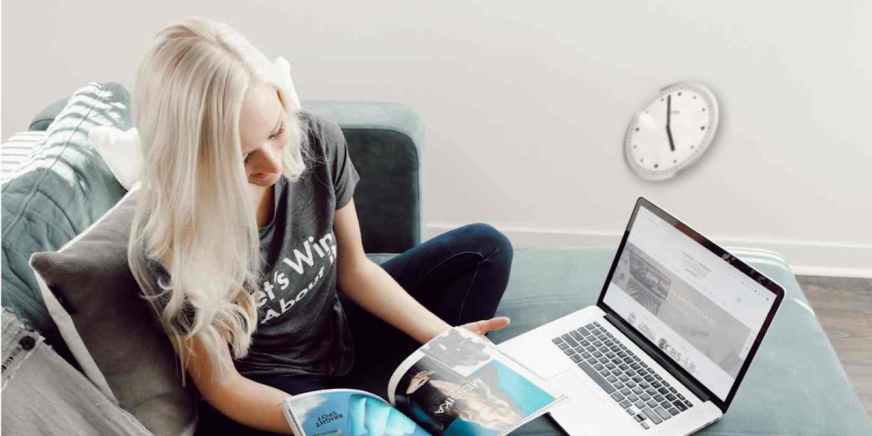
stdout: 4:57
